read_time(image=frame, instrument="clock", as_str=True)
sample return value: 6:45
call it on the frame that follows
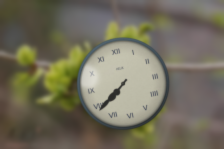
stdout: 7:39
